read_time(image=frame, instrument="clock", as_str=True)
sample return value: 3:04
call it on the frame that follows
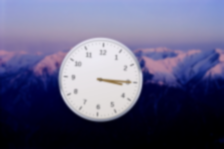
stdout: 3:15
